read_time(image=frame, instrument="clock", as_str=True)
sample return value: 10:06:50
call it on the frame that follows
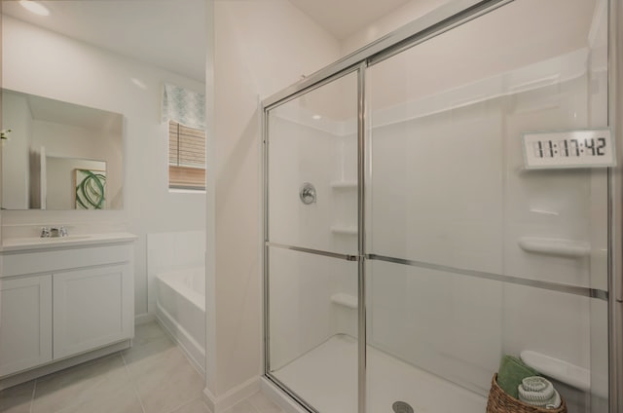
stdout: 11:17:42
